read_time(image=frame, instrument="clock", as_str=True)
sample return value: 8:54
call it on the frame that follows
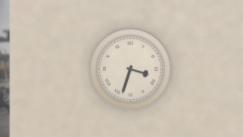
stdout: 3:33
